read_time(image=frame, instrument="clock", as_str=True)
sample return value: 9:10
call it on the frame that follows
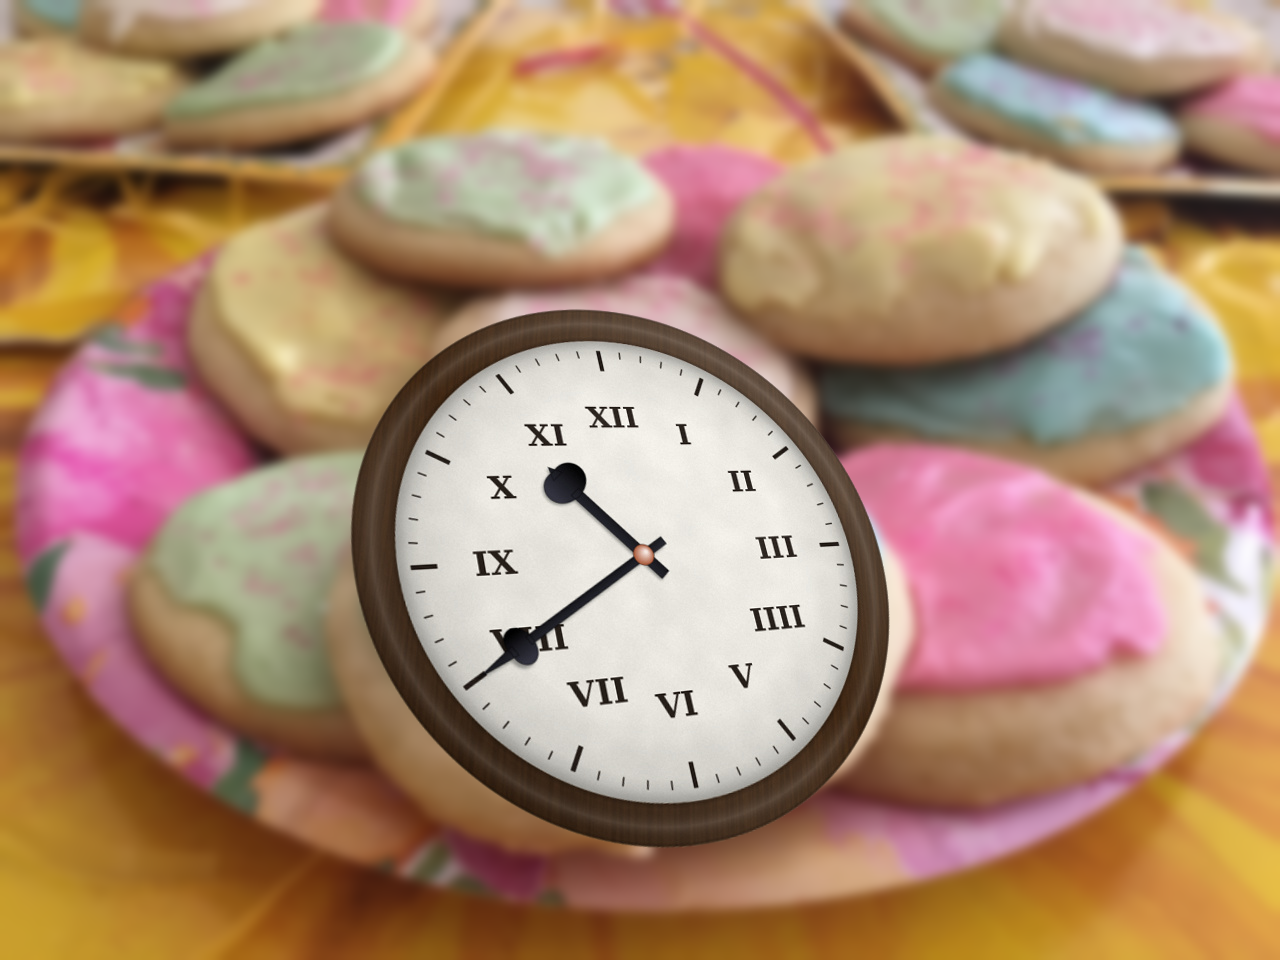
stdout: 10:40
